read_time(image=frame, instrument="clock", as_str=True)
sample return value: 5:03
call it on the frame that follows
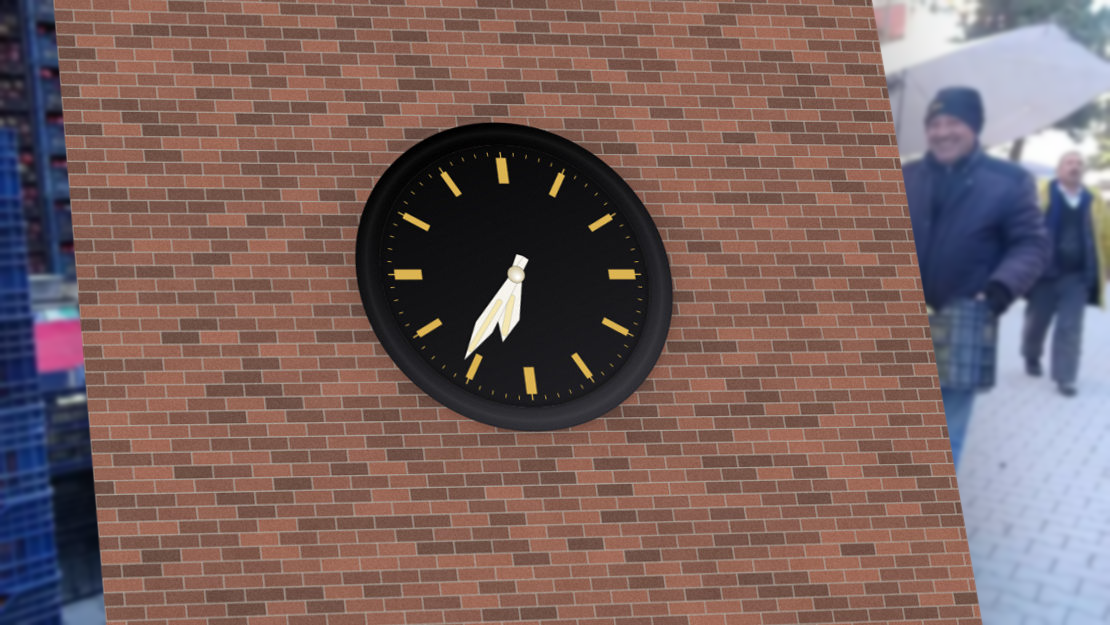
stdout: 6:36
